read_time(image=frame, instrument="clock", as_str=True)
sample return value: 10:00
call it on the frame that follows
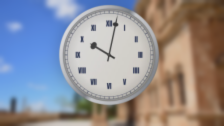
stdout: 10:02
